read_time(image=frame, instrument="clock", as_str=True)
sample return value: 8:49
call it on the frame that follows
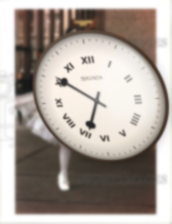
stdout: 6:51
